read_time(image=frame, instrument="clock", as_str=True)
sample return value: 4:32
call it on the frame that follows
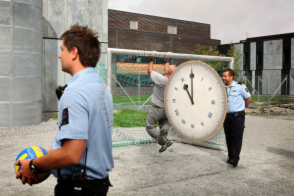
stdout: 11:00
